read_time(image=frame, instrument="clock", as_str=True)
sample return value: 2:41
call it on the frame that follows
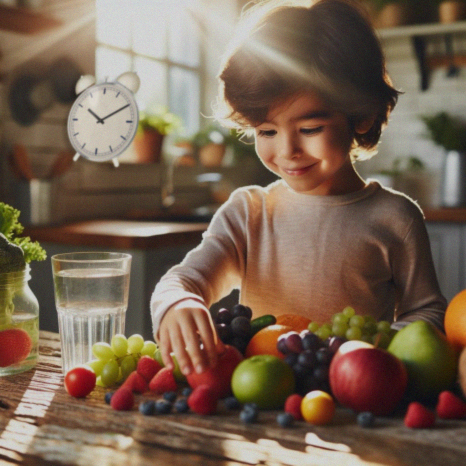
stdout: 10:10
